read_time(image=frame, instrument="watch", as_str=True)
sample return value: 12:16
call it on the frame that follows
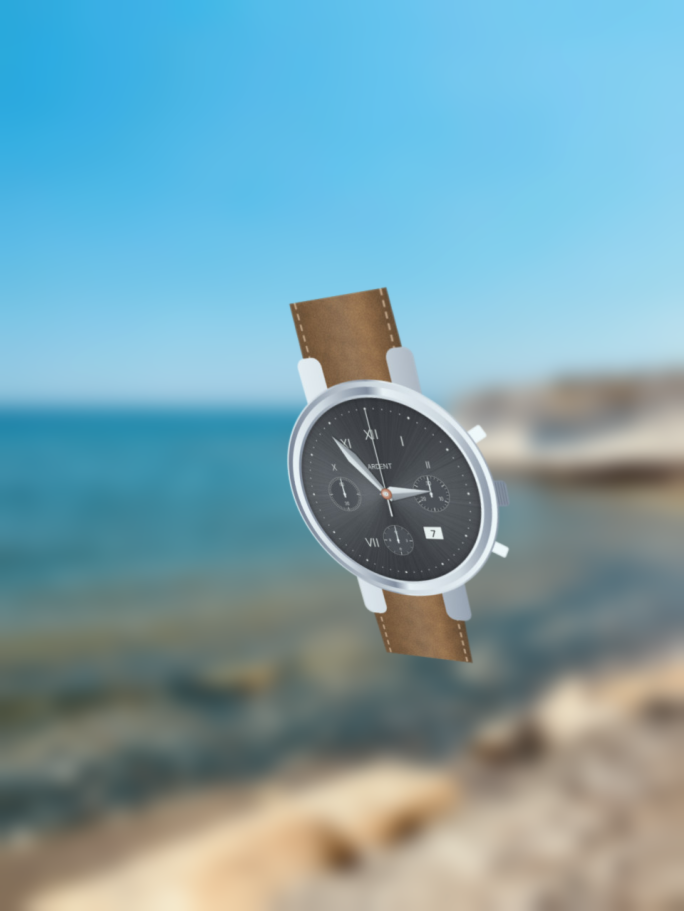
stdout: 2:54
